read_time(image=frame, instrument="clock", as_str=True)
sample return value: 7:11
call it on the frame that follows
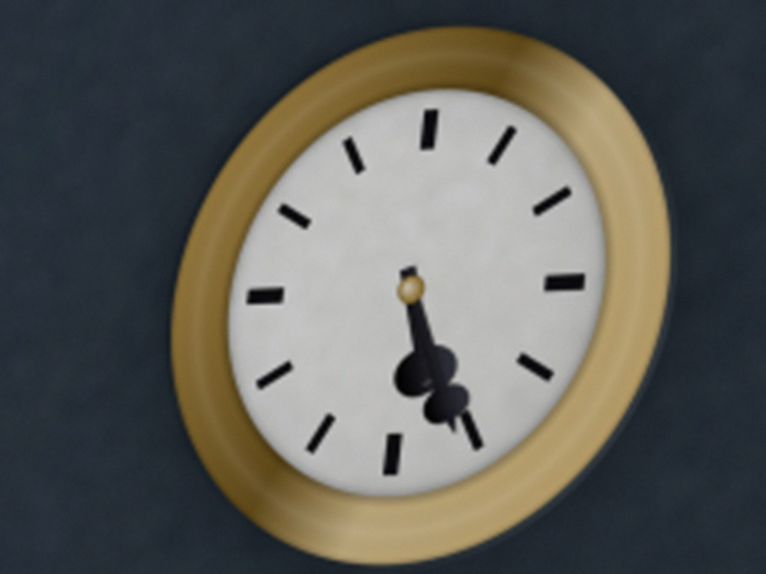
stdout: 5:26
